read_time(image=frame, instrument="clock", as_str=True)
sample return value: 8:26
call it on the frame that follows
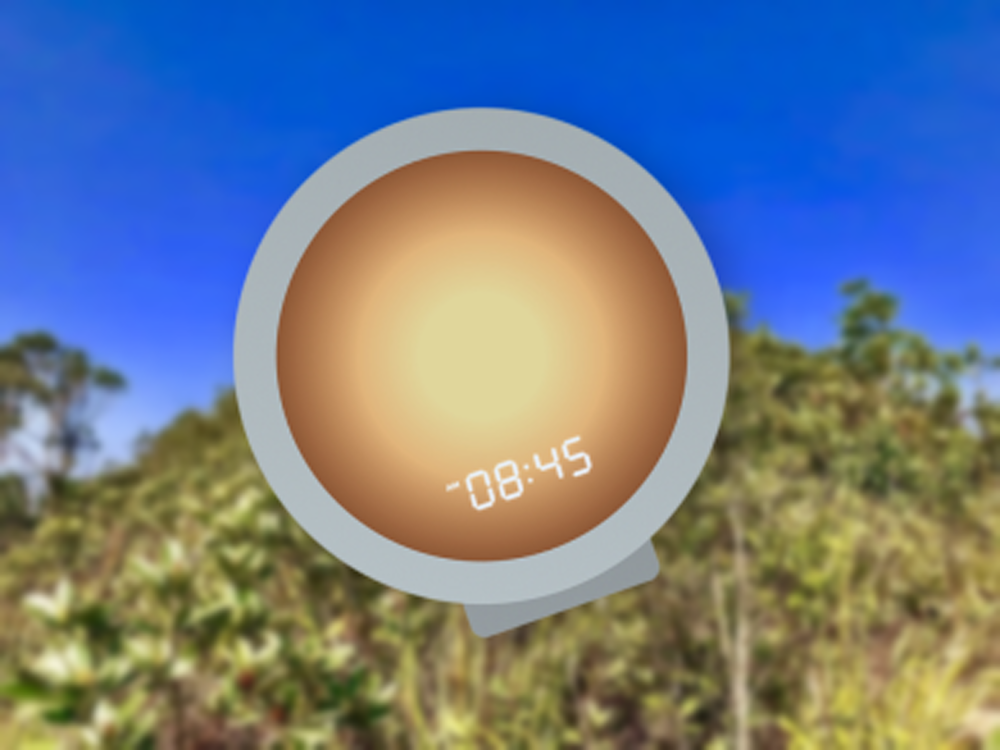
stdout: 8:45
